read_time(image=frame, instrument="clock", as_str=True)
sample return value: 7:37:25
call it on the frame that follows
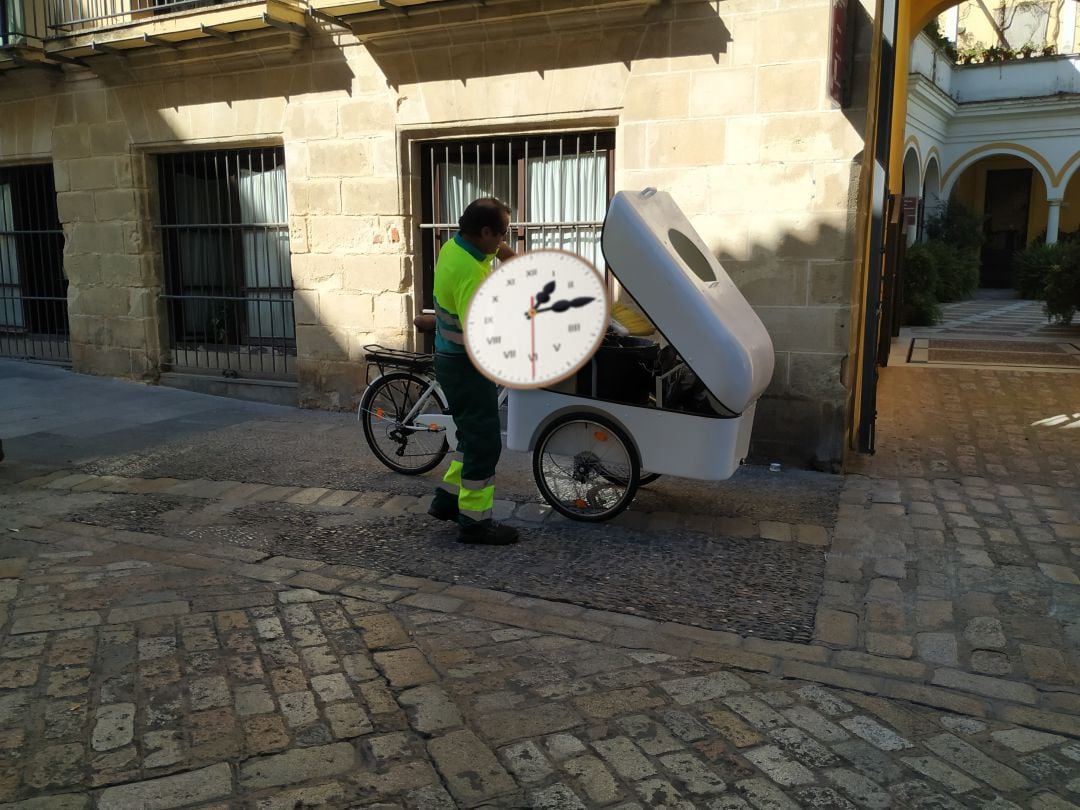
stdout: 1:14:30
